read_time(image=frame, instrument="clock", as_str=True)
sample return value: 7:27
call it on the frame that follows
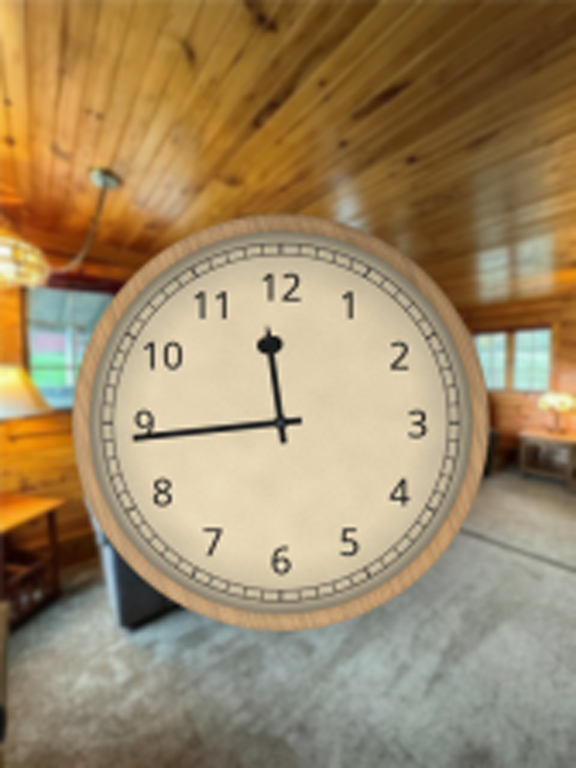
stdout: 11:44
